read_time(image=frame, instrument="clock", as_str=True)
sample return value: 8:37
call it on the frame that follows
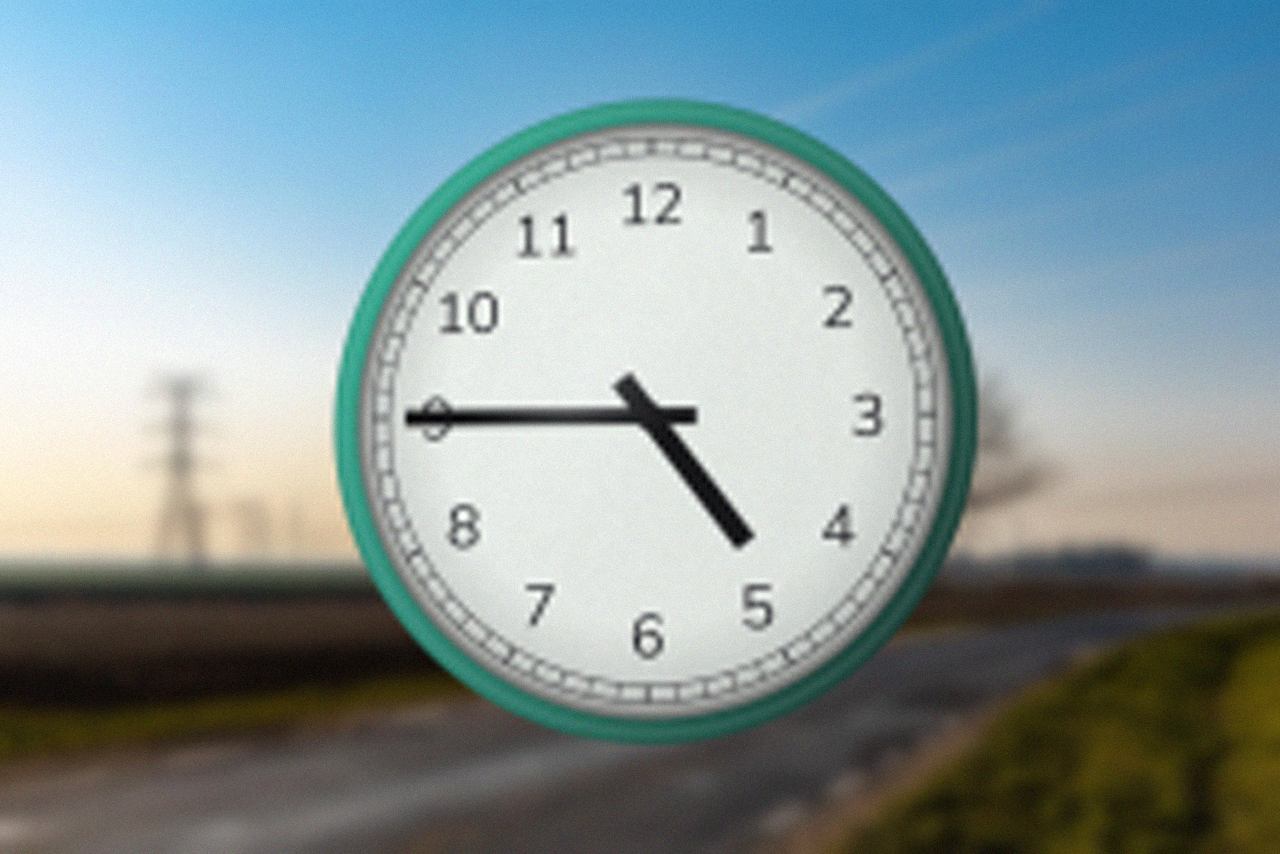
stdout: 4:45
